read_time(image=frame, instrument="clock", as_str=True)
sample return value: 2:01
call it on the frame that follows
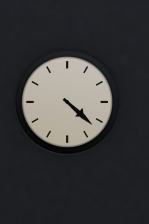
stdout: 4:22
